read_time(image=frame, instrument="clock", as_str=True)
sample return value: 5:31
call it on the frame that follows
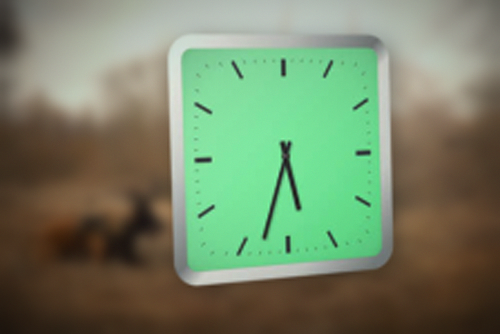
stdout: 5:33
